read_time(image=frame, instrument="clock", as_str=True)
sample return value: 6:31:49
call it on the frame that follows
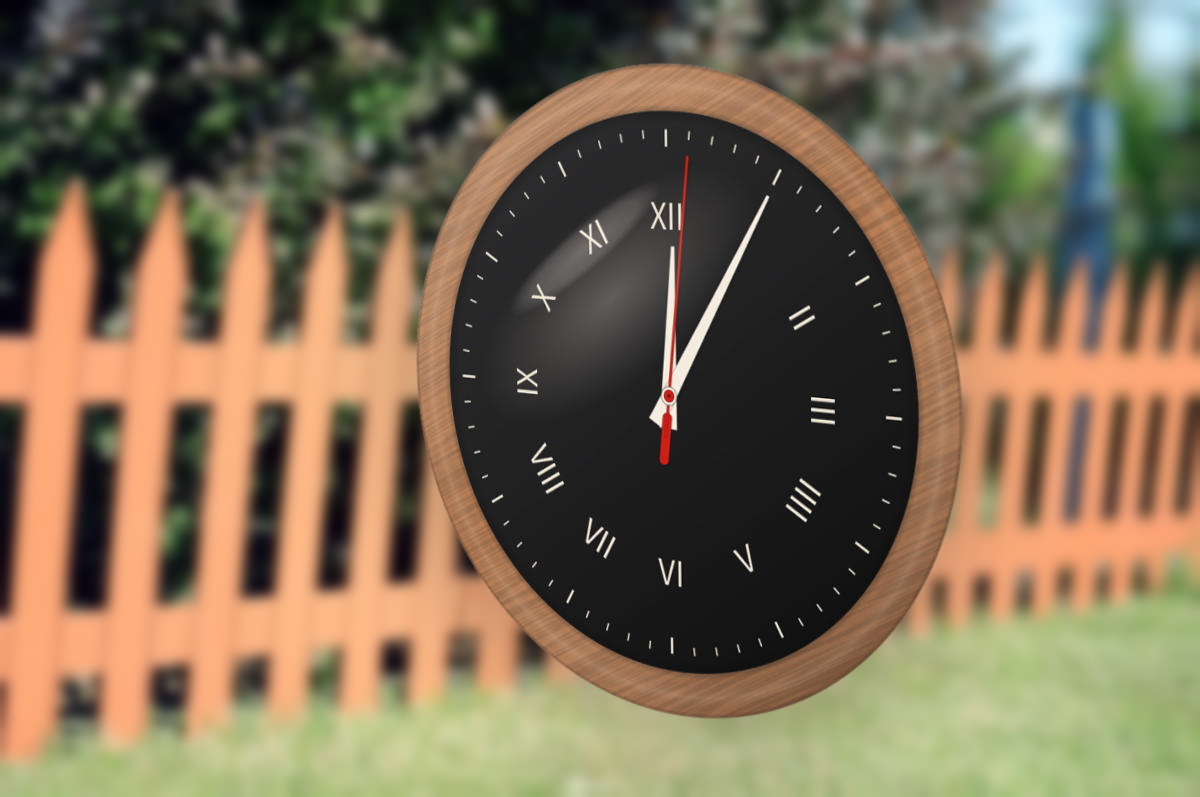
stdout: 12:05:01
